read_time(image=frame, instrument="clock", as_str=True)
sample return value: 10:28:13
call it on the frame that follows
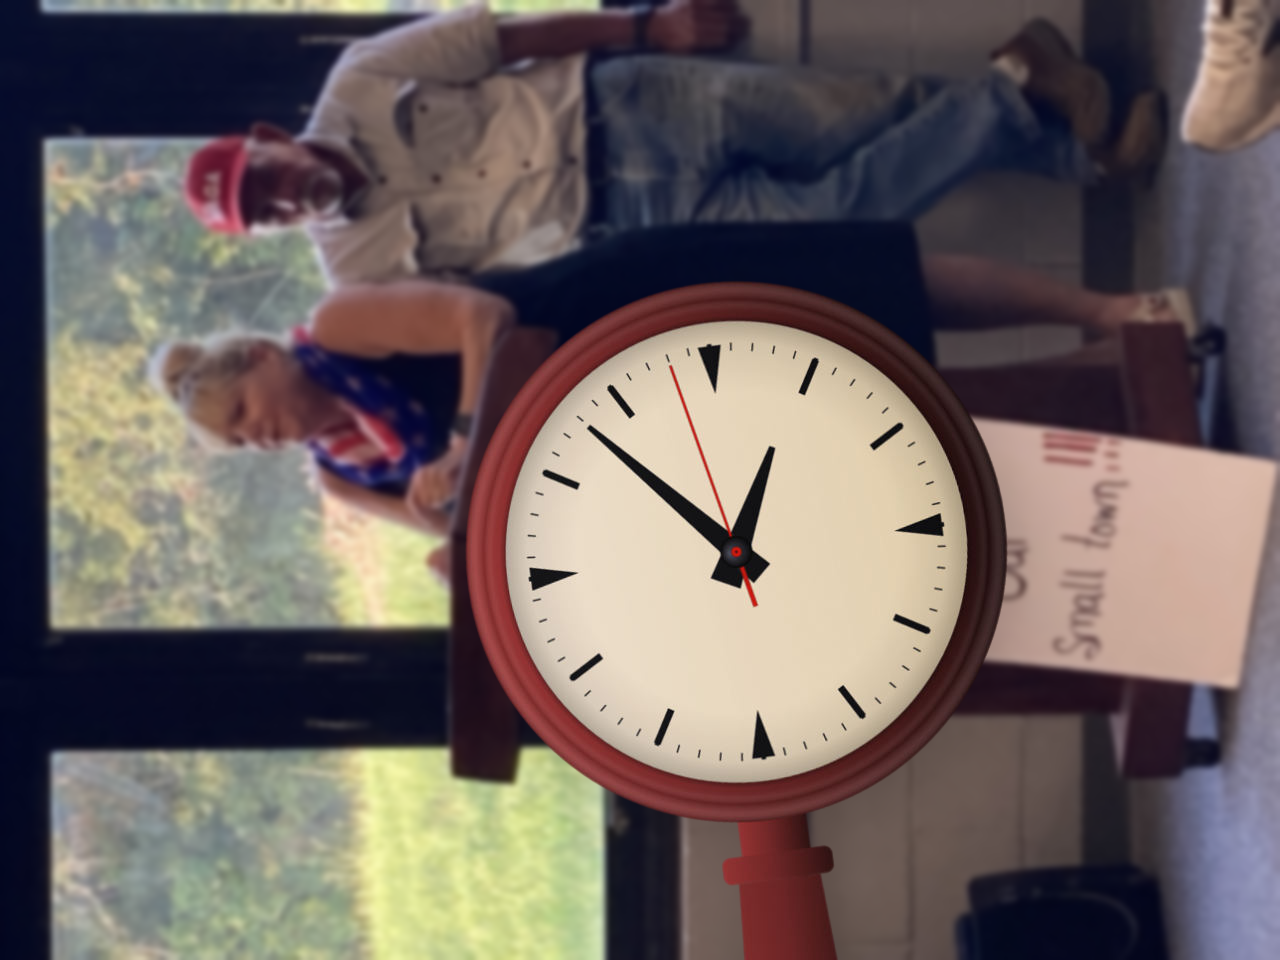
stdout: 12:52:58
